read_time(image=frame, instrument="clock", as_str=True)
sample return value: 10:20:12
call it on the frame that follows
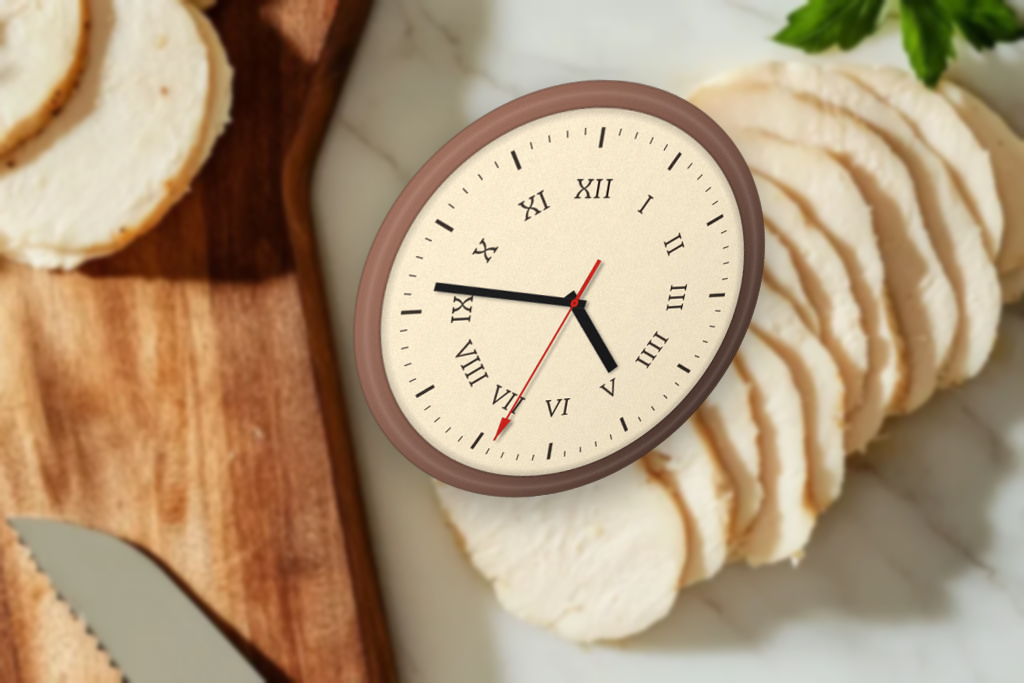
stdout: 4:46:34
